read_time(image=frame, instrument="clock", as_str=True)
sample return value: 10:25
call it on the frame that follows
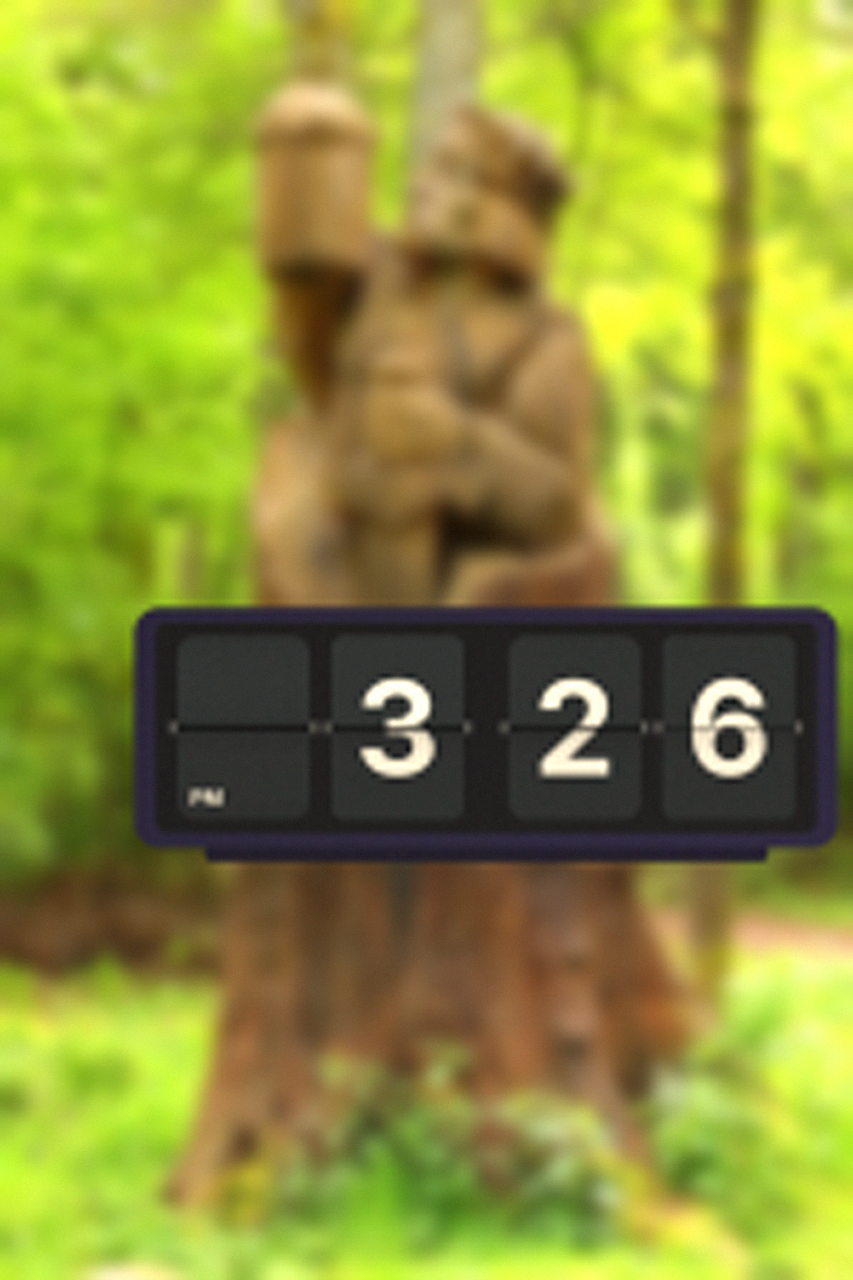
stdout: 3:26
